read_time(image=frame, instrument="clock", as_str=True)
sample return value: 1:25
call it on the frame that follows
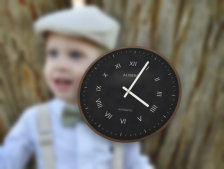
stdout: 4:04
